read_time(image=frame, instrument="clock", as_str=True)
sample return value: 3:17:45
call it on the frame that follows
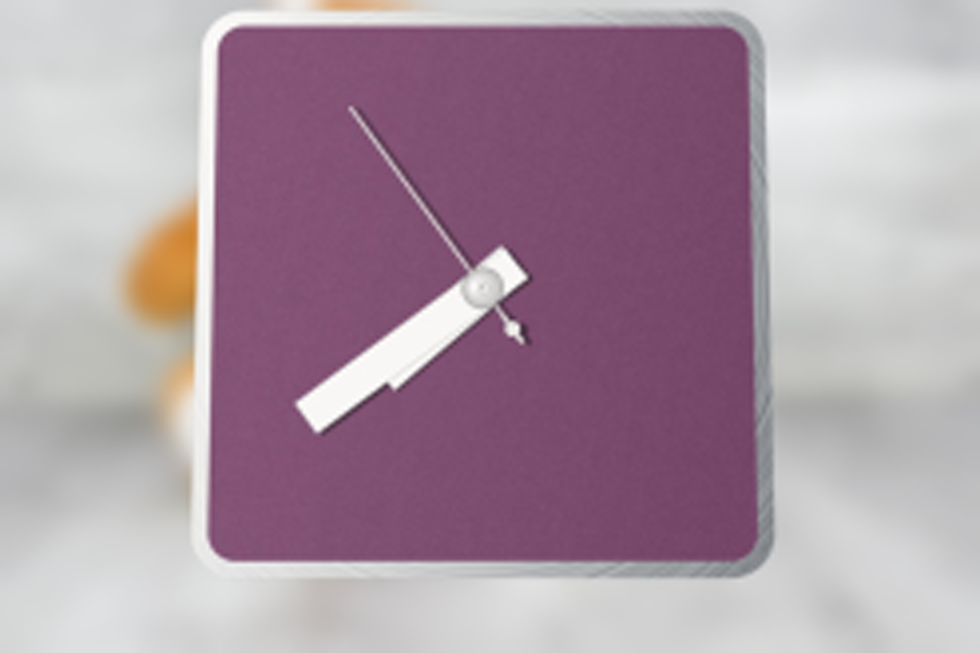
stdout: 7:38:54
